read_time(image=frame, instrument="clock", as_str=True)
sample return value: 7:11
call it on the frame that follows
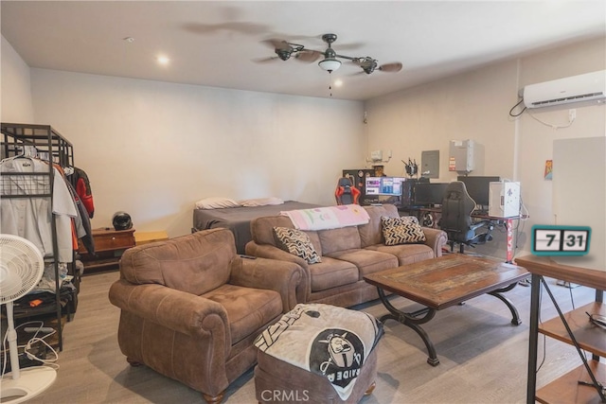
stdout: 7:31
